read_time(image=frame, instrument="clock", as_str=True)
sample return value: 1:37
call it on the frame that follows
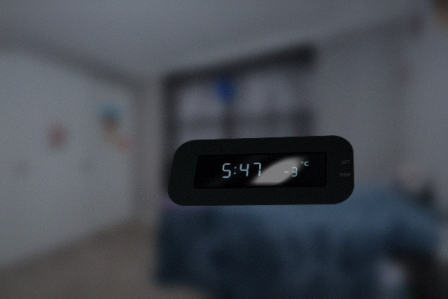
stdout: 5:47
